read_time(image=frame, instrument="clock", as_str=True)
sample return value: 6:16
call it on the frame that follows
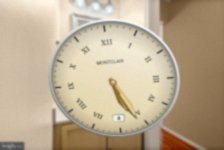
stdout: 5:26
